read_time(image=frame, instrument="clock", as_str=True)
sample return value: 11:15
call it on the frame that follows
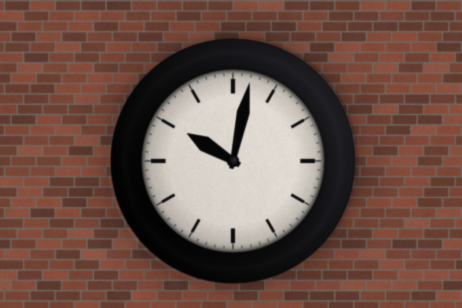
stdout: 10:02
